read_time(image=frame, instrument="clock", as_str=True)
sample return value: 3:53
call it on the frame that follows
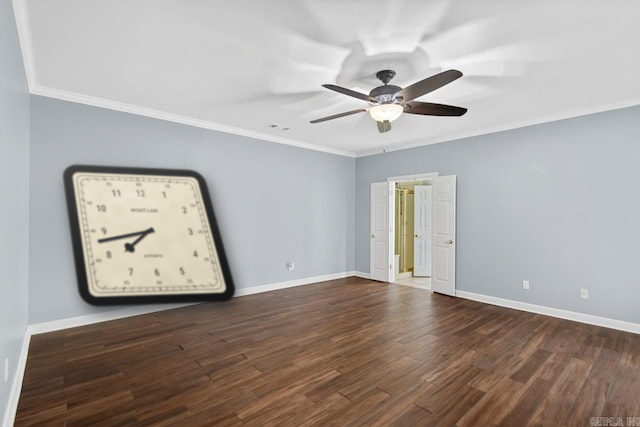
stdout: 7:43
